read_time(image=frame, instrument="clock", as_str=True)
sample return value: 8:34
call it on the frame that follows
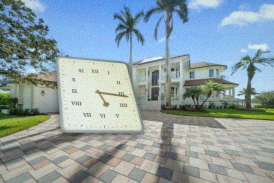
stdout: 5:16
